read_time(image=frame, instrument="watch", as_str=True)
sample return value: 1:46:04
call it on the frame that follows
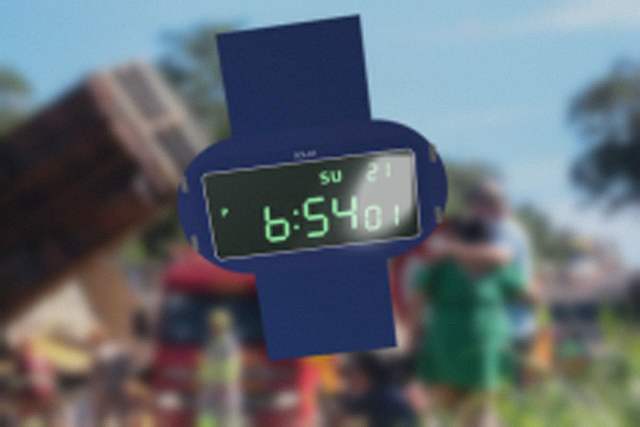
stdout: 6:54:01
